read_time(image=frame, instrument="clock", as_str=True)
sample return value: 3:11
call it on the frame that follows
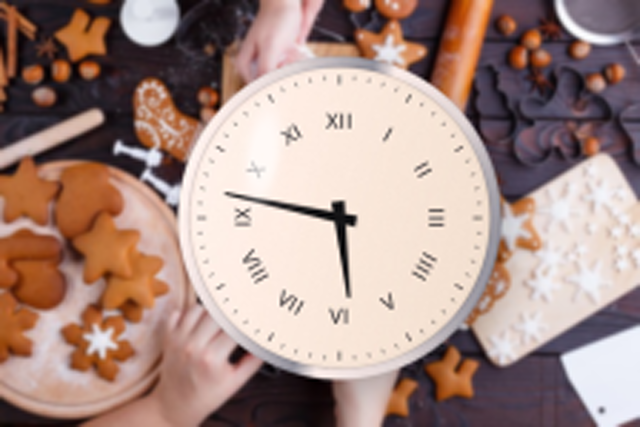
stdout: 5:47
